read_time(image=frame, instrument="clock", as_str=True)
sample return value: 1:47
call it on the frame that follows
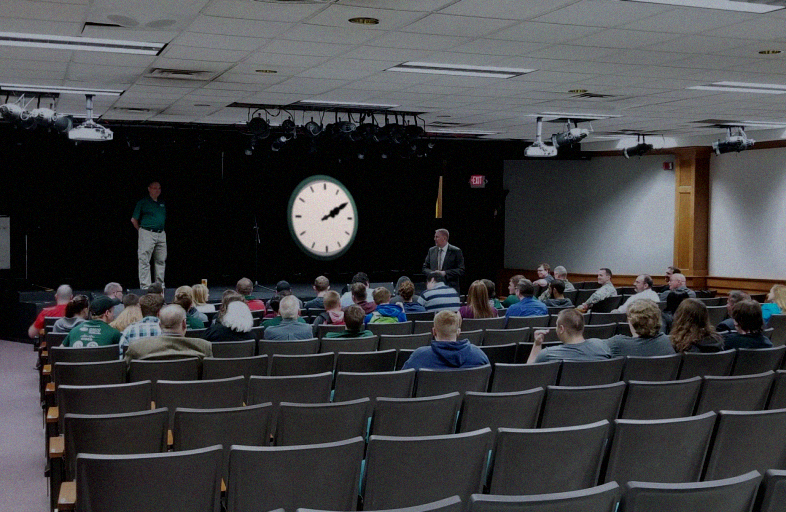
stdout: 2:10
